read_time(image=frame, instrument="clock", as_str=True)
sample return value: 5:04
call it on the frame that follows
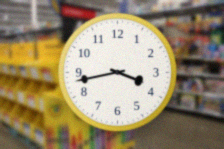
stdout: 3:43
